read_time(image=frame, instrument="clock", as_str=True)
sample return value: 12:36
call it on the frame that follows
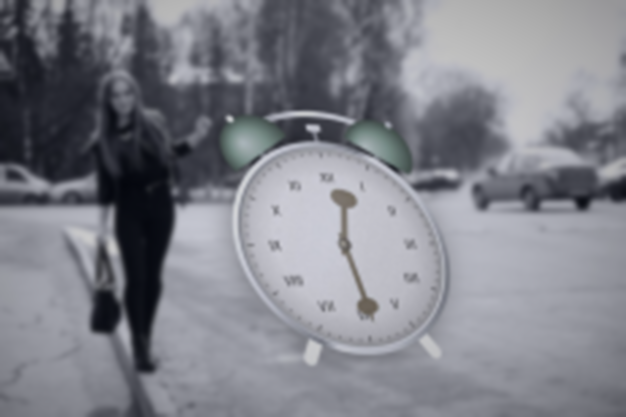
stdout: 12:29
